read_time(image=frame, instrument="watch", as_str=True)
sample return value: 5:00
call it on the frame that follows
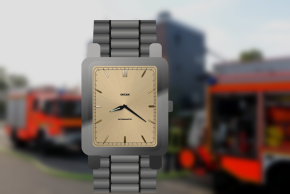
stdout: 8:21
